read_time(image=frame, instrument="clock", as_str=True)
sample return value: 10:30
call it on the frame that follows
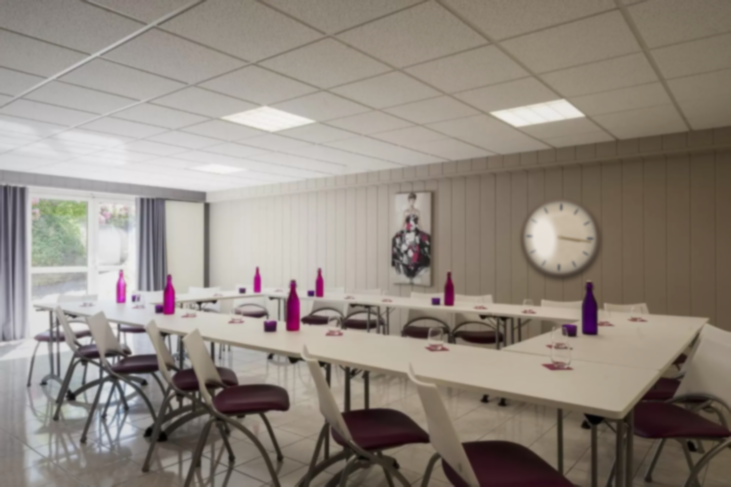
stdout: 3:16
